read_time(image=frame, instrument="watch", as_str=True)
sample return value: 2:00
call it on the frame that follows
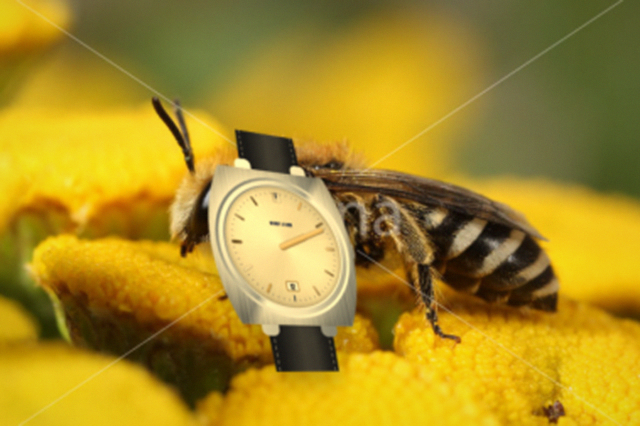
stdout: 2:11
